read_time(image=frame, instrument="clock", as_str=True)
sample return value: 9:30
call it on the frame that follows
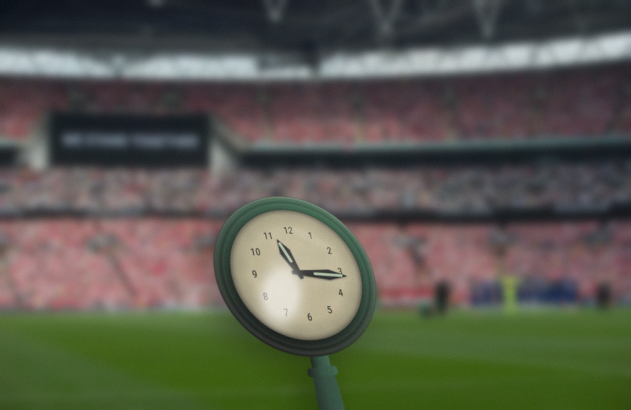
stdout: 11:16
